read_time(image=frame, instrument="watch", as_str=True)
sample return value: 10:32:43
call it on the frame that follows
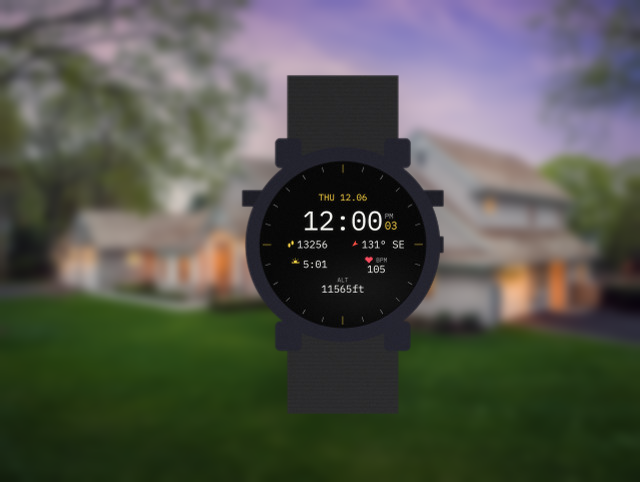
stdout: 12:00:03
